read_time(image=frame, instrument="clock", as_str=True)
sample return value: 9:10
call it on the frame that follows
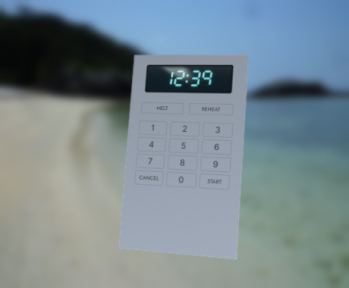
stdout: 12:39
